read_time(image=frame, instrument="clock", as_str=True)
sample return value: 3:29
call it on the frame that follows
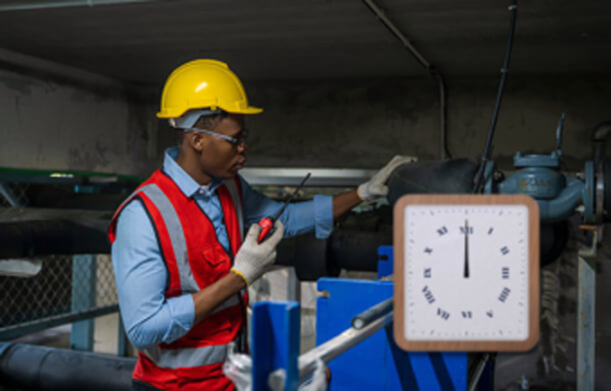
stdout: 12:00
